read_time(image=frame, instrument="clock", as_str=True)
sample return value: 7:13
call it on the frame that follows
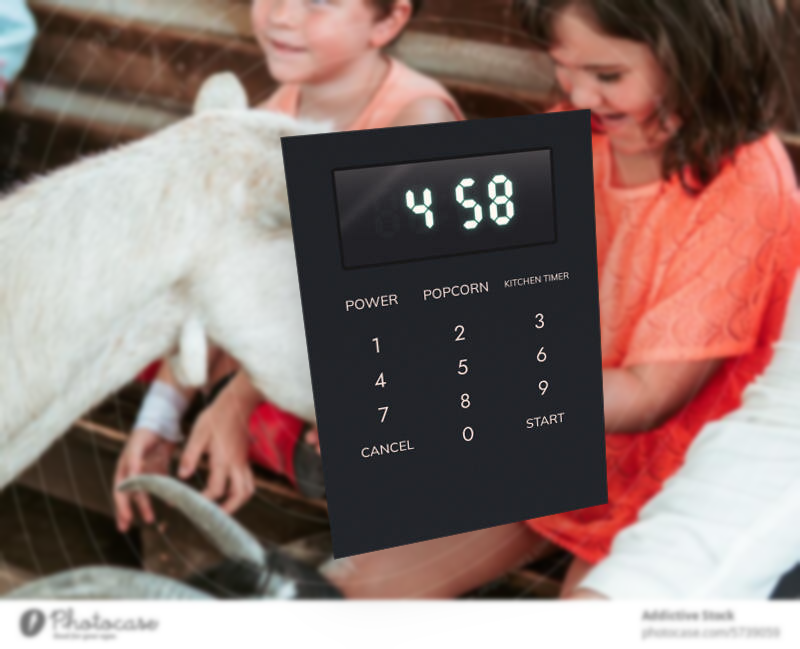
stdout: 4:58
